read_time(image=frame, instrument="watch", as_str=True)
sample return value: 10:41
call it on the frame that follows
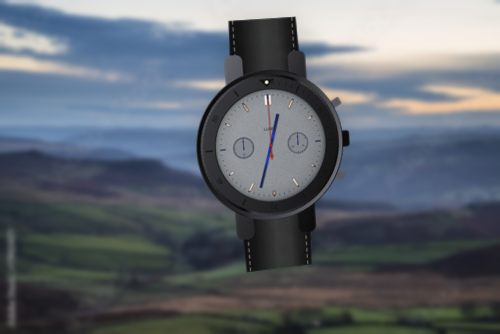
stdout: 12:33
